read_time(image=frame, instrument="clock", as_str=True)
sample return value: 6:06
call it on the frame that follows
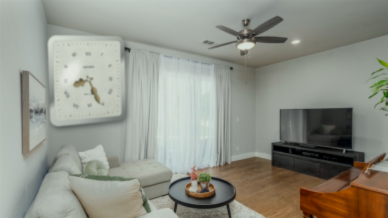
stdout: 8:26
